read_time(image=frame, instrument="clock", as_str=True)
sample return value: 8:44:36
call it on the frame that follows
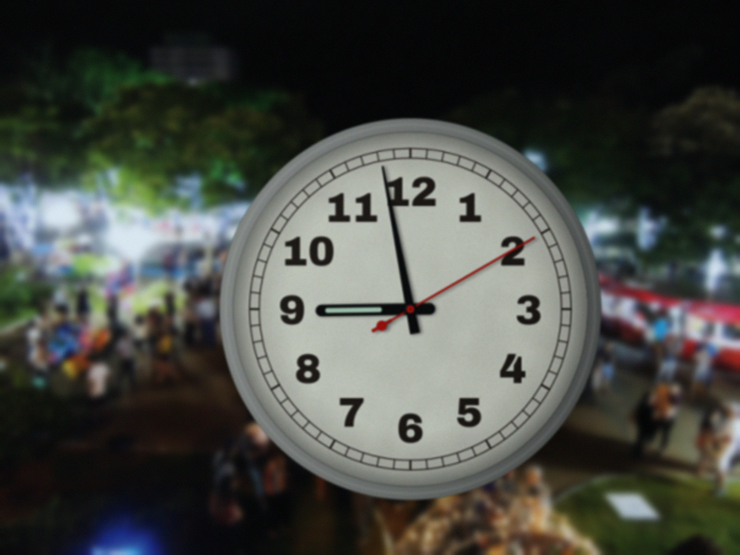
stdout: 8:58:10
